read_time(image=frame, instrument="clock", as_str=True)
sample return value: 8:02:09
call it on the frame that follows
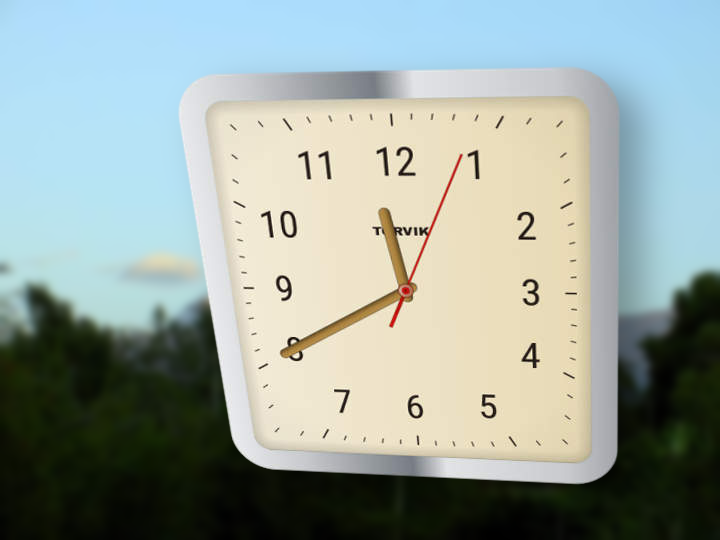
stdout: 11:40:04
